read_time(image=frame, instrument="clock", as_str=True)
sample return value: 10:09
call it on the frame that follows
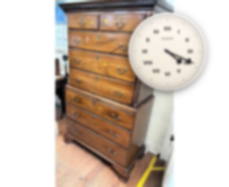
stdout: 4:19
